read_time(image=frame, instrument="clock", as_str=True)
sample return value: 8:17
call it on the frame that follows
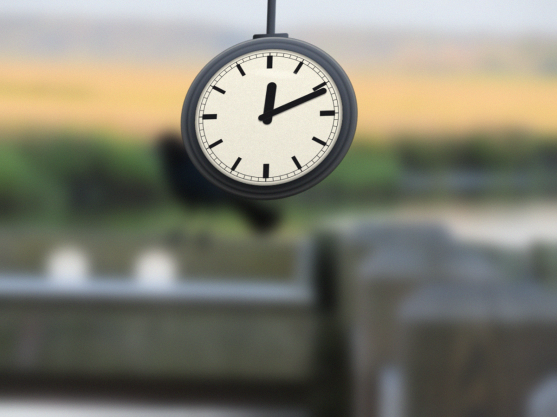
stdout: 12:11
